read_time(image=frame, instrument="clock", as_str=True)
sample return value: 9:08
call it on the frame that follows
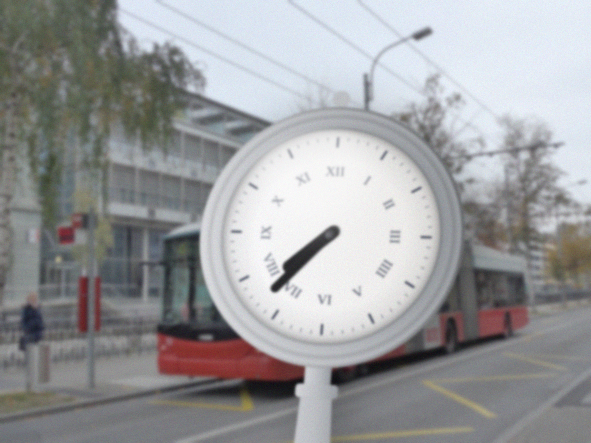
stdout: 7:37
